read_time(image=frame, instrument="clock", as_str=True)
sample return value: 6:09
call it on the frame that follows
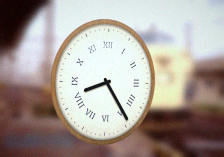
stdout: 8:24
